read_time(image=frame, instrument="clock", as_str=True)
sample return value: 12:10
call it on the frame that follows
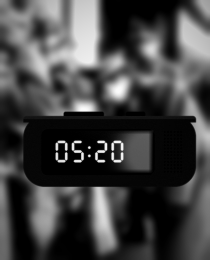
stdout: 5:20
